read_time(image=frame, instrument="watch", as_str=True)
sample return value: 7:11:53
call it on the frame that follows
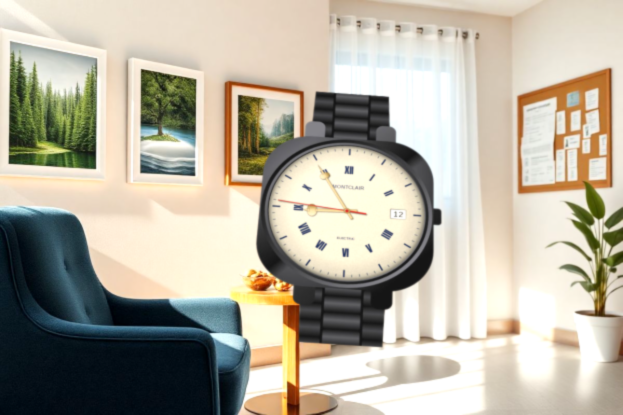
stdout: 8:54:46
